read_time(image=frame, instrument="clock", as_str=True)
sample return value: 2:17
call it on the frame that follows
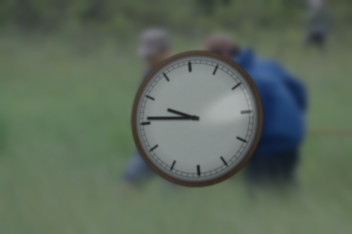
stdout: 9:46
